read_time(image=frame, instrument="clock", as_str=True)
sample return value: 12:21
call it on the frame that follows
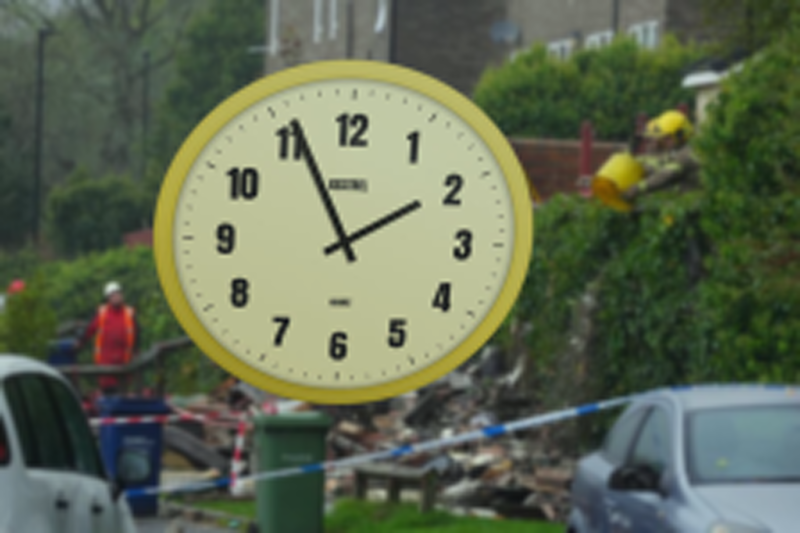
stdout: 1:56
